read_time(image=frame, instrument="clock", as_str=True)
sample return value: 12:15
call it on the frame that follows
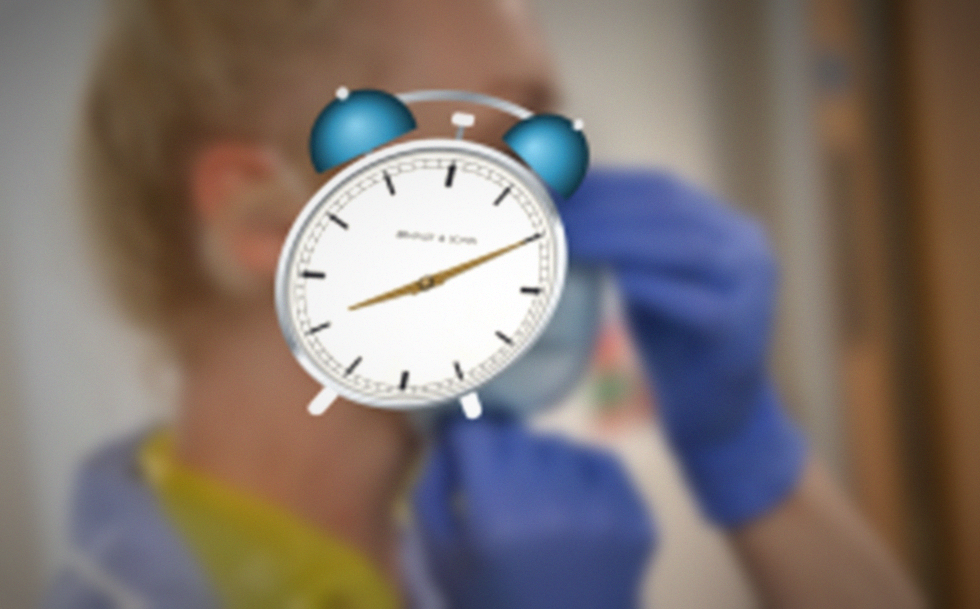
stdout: 8:10
